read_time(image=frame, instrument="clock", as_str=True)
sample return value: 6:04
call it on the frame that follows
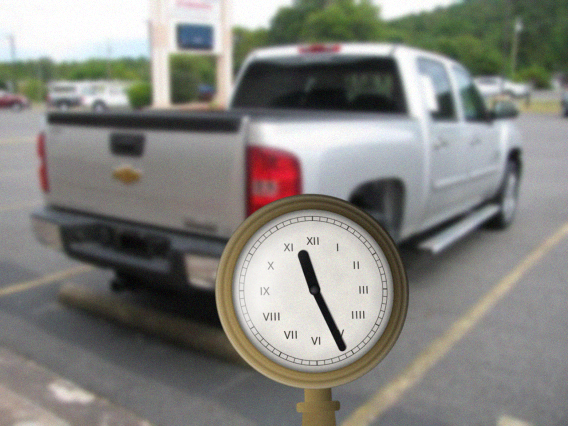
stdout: 11:26
